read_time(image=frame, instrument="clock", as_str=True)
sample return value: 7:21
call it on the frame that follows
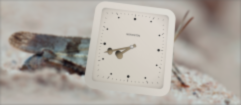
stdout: 7:42
